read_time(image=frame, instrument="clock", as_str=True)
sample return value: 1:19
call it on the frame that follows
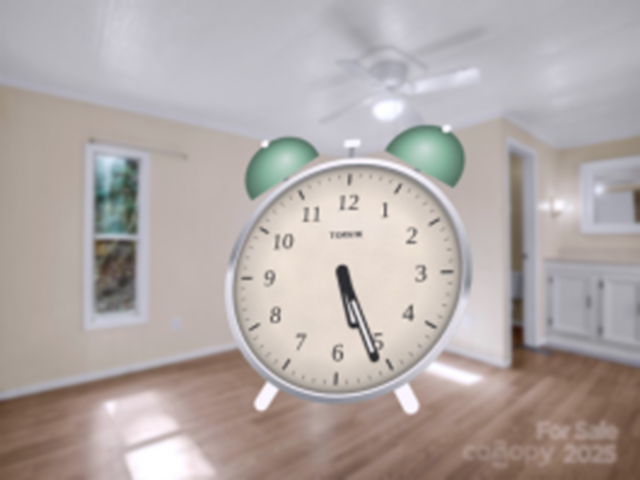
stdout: 5:26
